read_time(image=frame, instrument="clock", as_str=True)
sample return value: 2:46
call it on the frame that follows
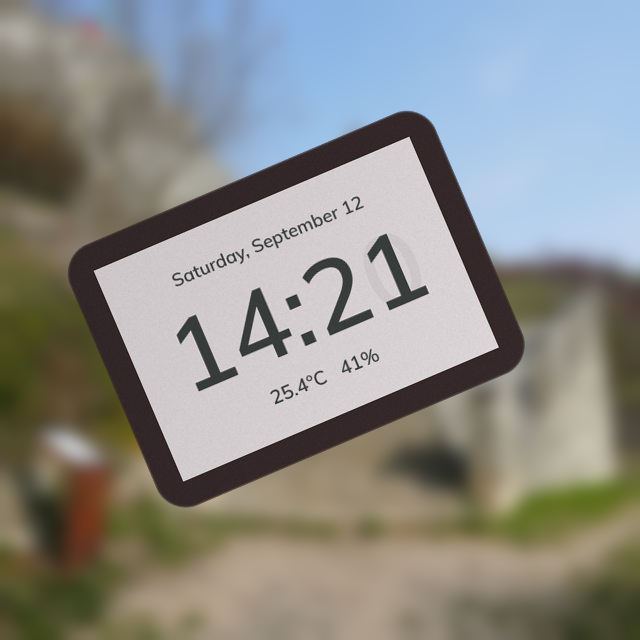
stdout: 14:21
